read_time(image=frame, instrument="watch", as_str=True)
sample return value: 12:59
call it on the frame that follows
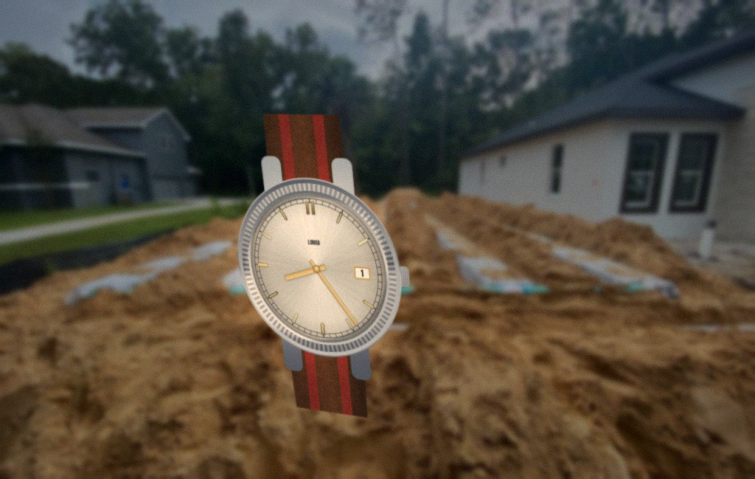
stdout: 8:24
